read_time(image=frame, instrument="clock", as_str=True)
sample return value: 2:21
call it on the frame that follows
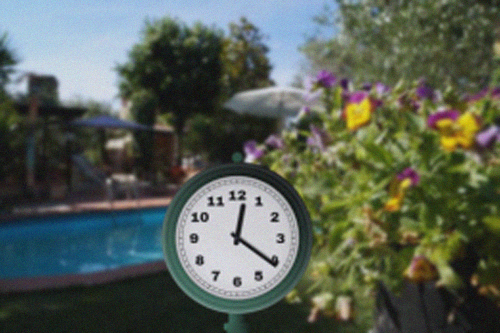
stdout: 12:21
